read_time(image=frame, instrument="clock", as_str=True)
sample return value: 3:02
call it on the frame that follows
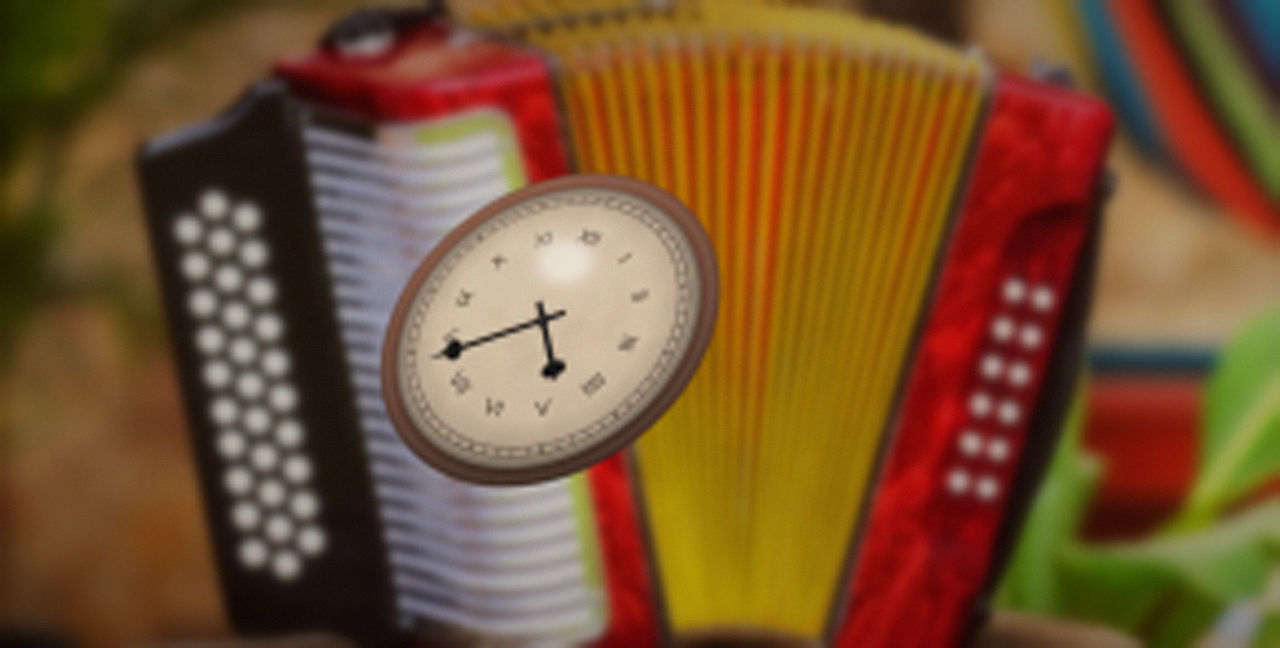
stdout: 4:39
